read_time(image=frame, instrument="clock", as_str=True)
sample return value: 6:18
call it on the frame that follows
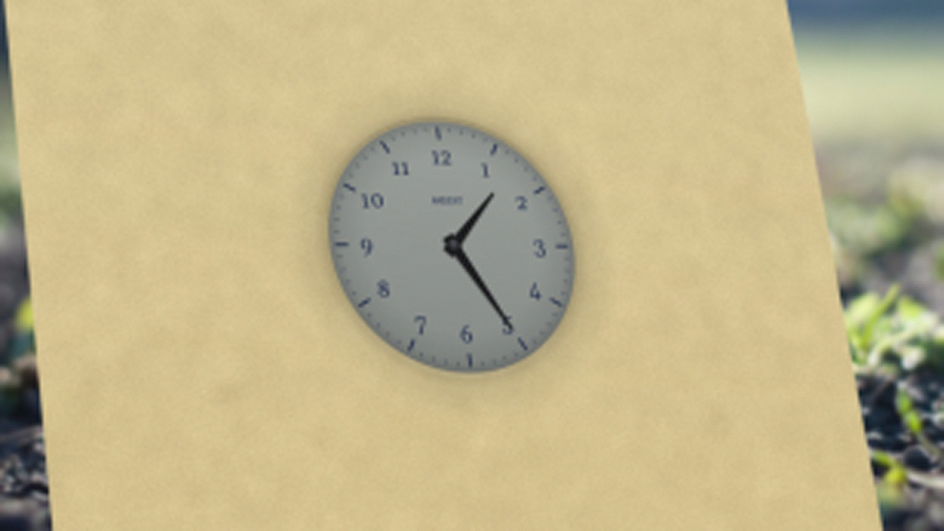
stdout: 1:25
